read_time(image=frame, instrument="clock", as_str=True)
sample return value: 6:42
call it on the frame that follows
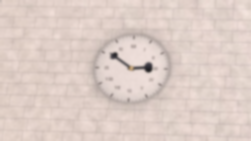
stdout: 2:51
